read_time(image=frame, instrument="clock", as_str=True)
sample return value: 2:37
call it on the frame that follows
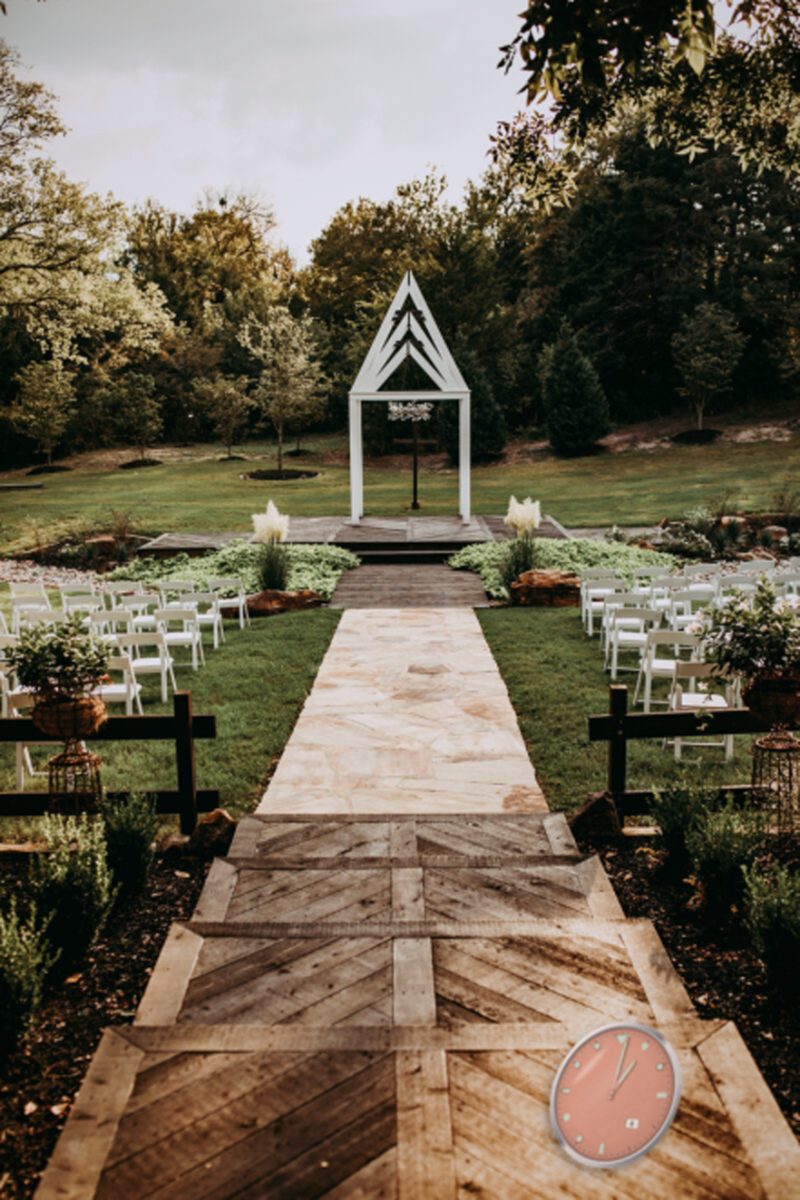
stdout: 1:01
